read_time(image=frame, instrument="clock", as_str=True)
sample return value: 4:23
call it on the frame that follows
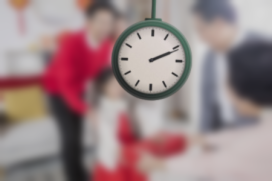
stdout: 2:11
